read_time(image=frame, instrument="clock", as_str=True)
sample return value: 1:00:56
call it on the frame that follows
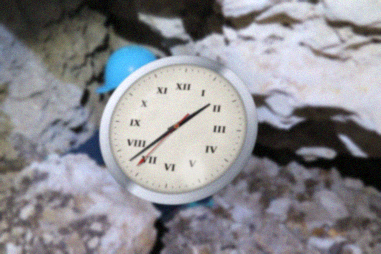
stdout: 1:37:36
